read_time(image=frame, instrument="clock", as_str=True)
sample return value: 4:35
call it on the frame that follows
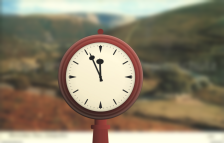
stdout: 11:56
